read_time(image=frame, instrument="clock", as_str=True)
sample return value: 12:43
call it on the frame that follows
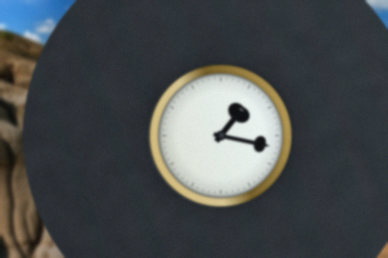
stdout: 1:17
